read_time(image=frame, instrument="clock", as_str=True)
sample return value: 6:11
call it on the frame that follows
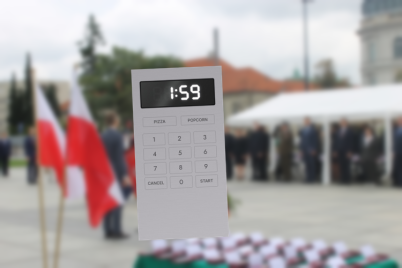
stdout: 1:59
